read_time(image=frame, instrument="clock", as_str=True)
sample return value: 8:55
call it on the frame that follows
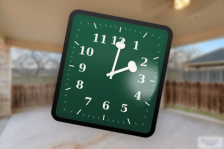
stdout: 2:01
